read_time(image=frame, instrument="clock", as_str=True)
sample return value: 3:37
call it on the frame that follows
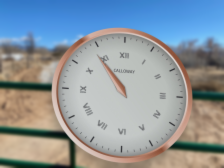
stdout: 10:54
